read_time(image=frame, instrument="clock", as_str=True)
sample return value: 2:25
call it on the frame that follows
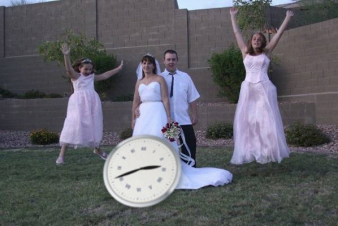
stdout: 2:41
